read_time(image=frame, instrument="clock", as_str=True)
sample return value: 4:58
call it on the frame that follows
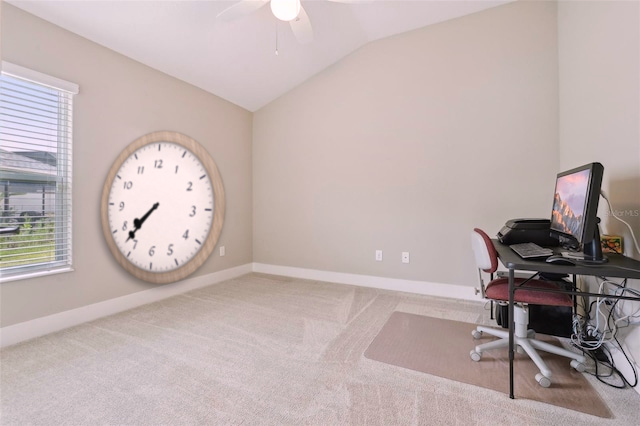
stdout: 7:37
